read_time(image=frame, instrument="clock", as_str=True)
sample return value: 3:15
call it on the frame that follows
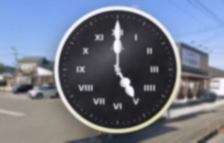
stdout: 5:00
